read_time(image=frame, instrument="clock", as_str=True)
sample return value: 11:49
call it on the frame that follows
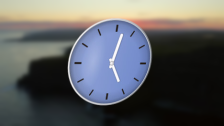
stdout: 5:02
